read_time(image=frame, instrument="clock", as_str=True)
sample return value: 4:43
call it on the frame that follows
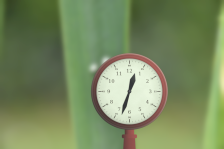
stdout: 12:33
